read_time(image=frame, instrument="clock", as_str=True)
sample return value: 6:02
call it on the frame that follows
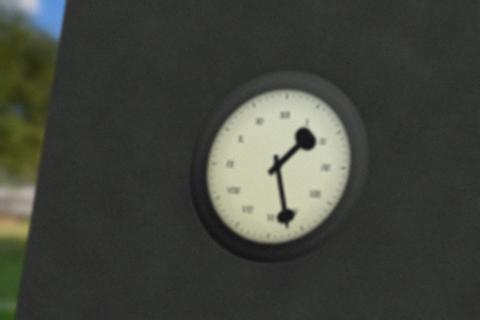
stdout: 1:27
